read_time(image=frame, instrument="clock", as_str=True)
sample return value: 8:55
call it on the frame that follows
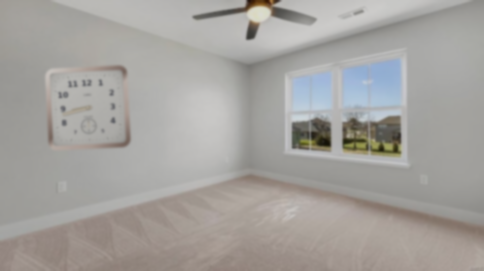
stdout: 8:43
